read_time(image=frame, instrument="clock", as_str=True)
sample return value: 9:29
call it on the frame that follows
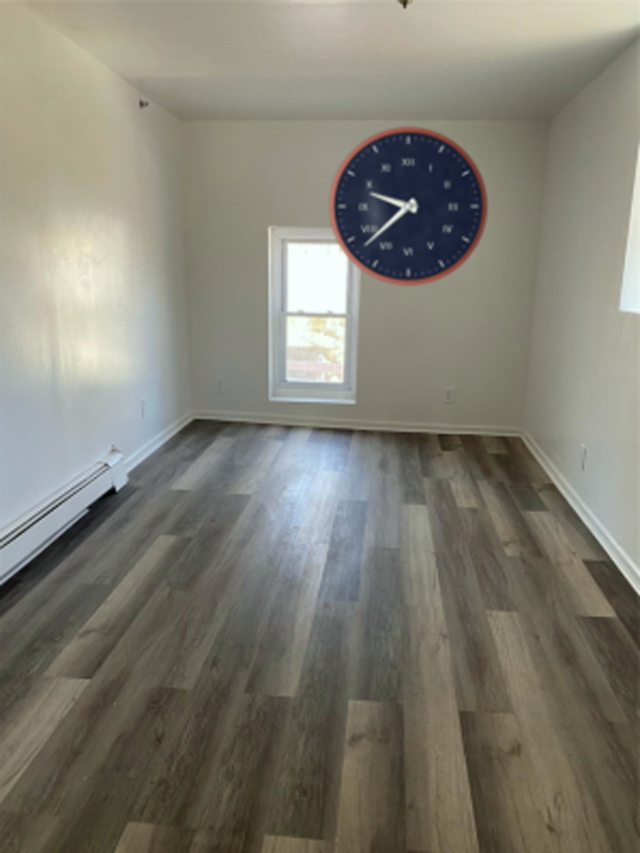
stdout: 9:38
